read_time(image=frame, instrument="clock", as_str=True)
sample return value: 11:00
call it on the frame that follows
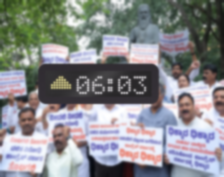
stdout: 6:03
